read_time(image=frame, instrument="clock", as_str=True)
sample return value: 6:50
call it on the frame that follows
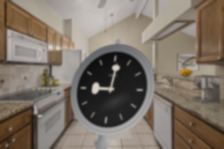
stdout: 9:01
